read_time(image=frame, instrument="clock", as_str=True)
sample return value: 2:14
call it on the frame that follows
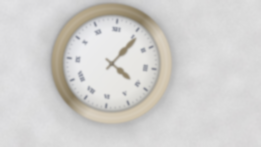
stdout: 4:06
